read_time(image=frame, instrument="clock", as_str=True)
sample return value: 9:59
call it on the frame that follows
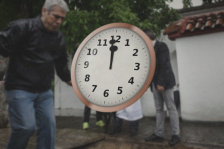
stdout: 11:59
